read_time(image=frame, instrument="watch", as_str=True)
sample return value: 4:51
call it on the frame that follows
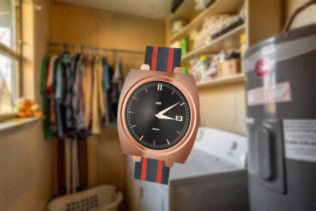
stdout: 3:09
